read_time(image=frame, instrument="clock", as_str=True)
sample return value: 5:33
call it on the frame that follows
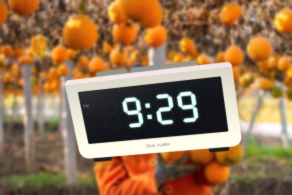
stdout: 9:29
